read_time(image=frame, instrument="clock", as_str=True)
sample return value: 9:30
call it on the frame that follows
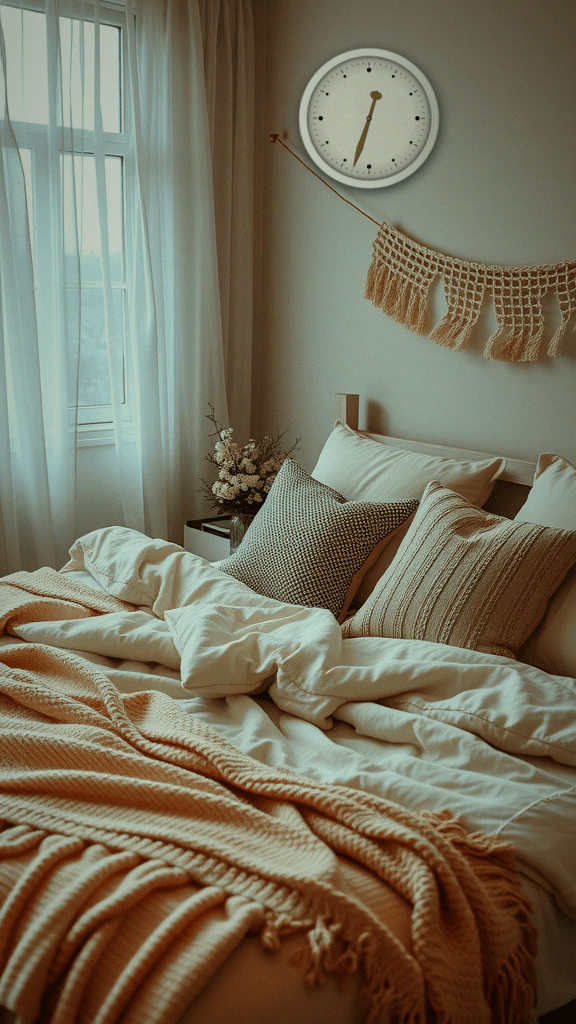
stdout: 12:33
